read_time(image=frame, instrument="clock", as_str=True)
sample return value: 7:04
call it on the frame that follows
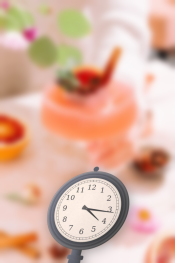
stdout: 4:16
